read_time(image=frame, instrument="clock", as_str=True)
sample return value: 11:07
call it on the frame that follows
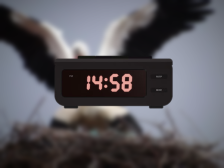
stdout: 14:58
